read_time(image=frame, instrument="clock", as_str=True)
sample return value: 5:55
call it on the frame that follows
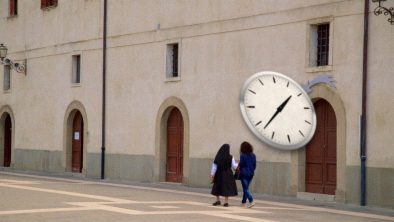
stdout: 1:38
